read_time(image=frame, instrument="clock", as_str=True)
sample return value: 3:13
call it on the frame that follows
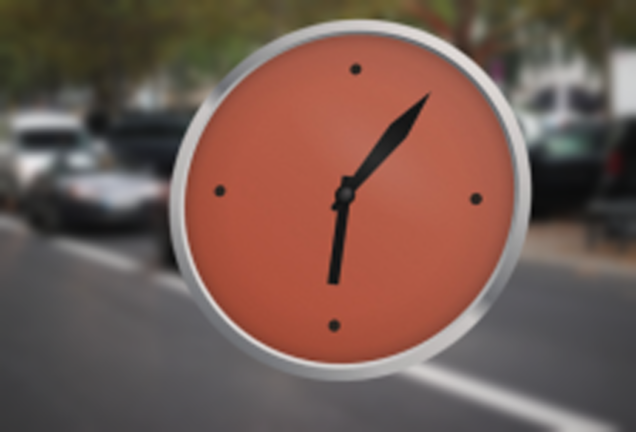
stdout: 6:06
